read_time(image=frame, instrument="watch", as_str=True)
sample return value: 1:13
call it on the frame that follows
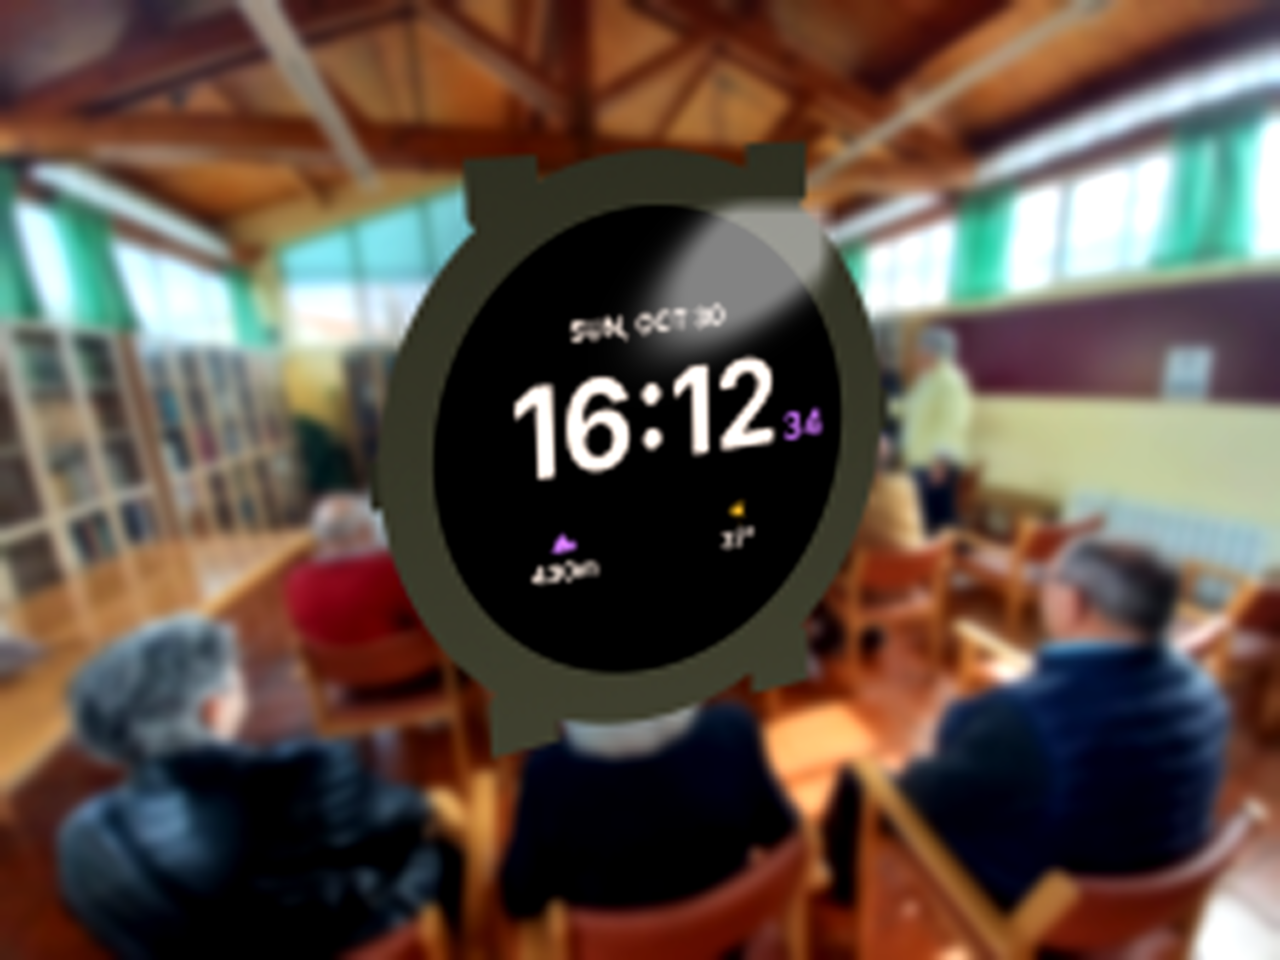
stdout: 16:12
